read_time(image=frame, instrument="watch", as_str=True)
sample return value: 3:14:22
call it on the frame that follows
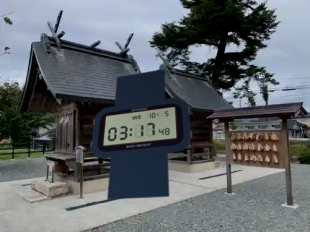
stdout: 3:17:48
